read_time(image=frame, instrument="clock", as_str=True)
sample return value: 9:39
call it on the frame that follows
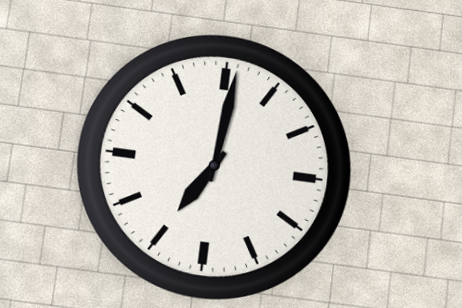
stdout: 7:01
